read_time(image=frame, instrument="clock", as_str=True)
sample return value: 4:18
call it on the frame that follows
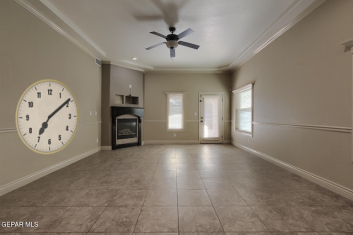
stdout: 7:09
